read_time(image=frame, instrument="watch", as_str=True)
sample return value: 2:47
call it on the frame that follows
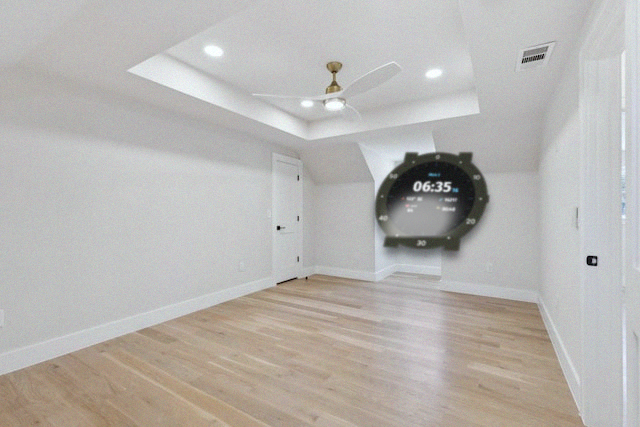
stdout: 6:35
